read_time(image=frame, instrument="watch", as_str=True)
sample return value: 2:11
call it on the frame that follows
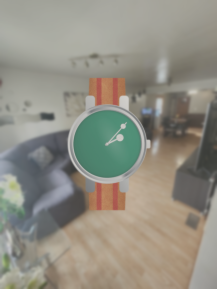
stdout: 2:07
